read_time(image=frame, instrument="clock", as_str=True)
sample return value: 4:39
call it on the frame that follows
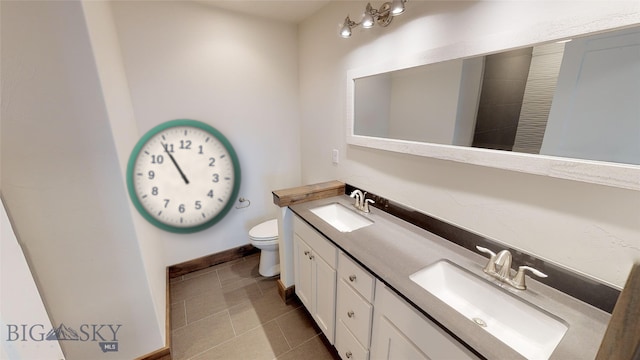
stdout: 10:54
